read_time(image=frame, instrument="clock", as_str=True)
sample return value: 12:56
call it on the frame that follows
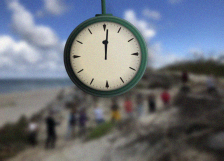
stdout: 12:01
